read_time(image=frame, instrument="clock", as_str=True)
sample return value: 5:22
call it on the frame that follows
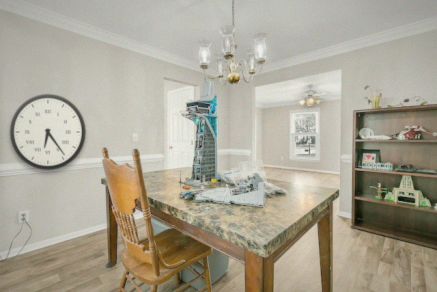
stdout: 6:24
